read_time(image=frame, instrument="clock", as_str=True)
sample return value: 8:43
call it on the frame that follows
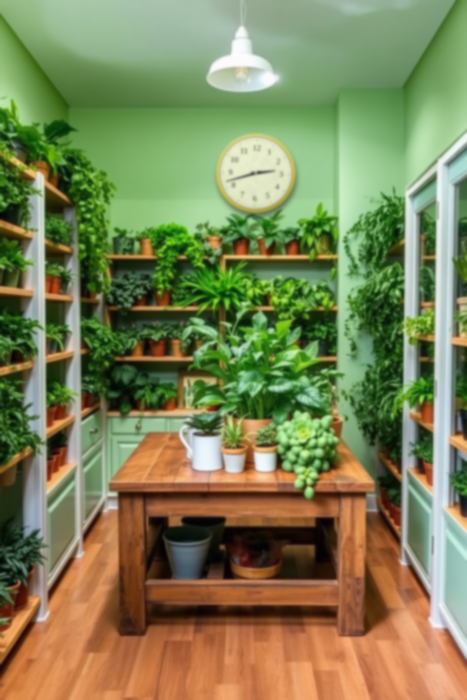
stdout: 2:42
